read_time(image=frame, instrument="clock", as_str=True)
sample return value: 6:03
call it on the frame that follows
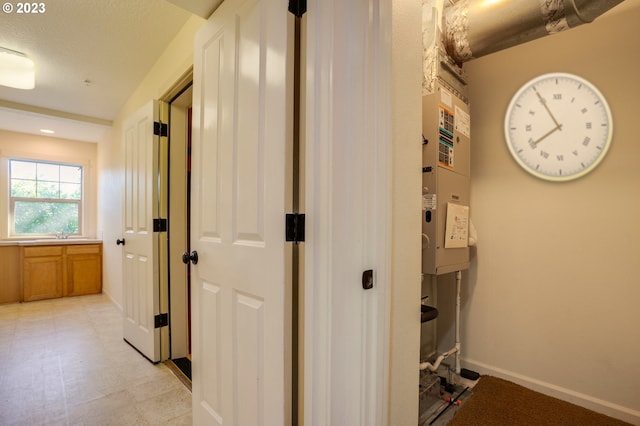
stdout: 7:55
